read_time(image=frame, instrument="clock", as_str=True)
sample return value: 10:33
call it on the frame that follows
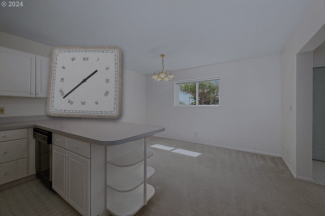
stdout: 1:38
